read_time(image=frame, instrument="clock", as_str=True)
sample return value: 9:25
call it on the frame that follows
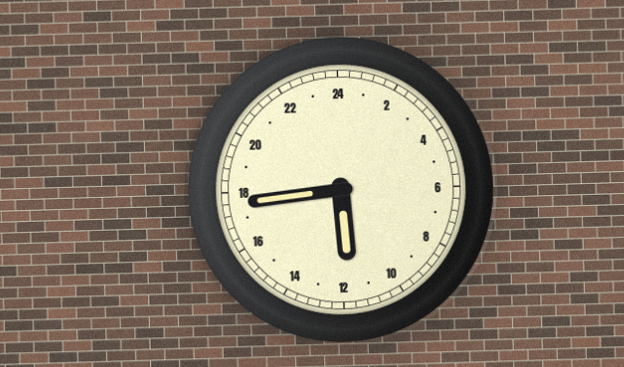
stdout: 11:44
